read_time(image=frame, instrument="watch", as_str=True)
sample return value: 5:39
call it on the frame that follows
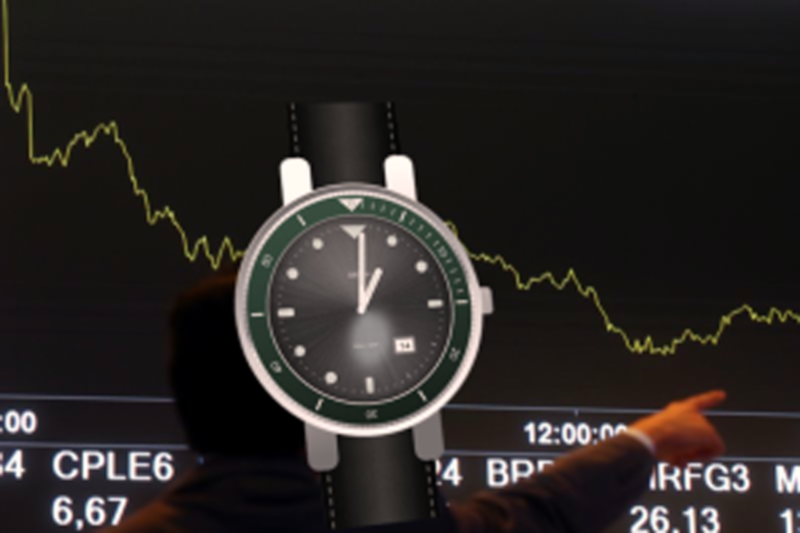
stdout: 1:01
